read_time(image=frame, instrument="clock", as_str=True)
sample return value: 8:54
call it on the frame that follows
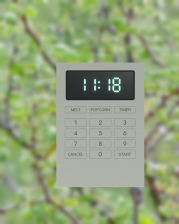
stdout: 11:18
